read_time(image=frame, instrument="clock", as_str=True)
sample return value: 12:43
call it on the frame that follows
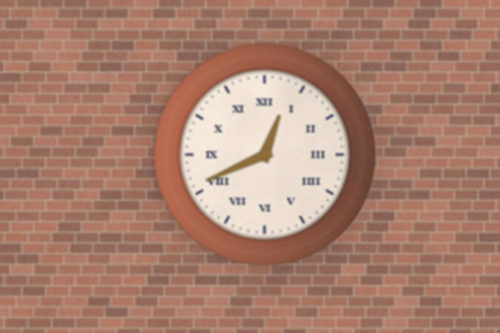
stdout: 12:41
